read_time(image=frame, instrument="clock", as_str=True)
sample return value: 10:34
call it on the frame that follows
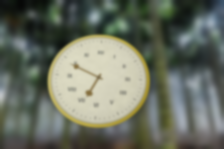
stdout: 6:49
